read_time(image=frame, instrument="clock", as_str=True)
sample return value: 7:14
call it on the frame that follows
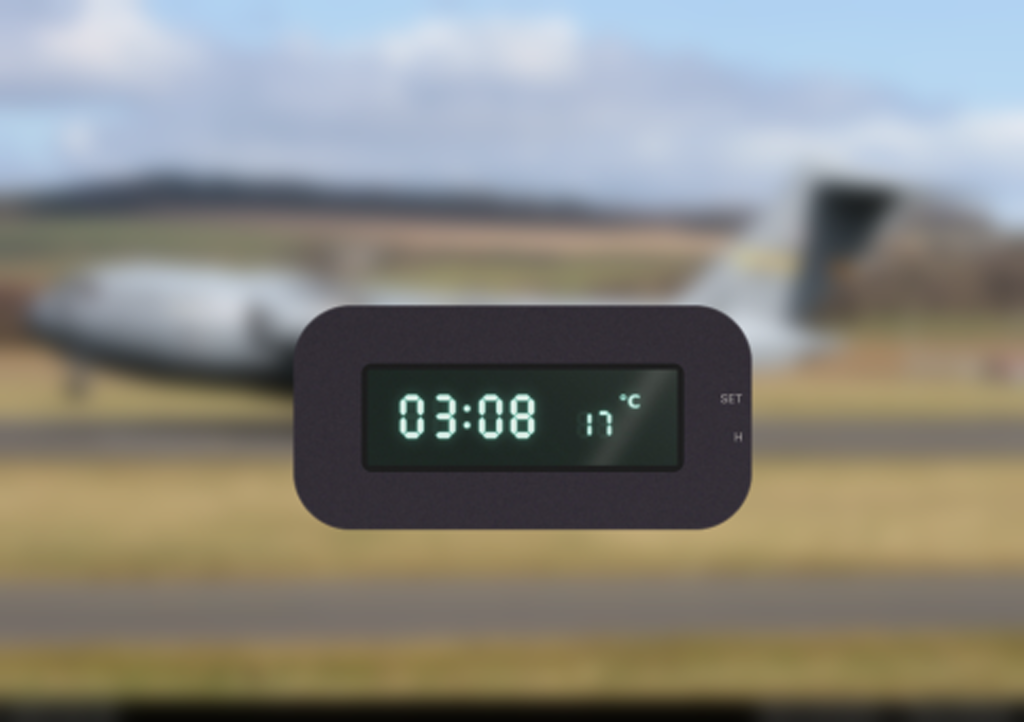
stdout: 3:08
